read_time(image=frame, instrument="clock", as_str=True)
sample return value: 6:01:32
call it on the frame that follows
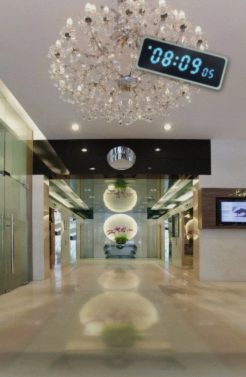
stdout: 8:09:05
